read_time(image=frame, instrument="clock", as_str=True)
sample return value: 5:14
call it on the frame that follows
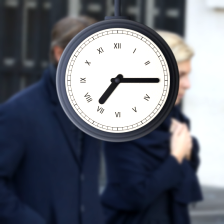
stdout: 7:15
